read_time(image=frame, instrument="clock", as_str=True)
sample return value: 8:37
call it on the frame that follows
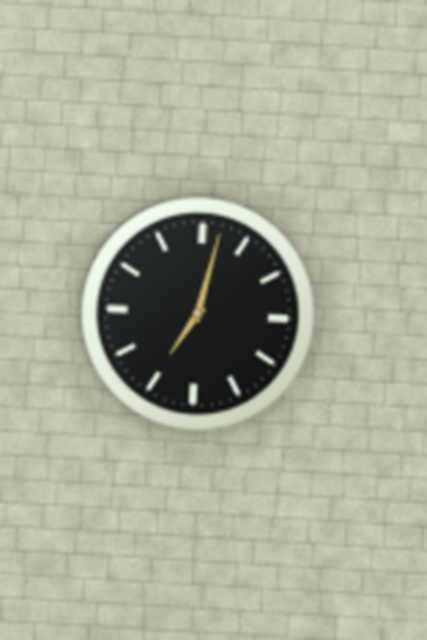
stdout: 7:02
